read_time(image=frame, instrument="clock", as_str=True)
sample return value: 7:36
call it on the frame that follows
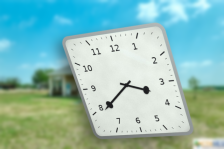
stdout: 3:39
